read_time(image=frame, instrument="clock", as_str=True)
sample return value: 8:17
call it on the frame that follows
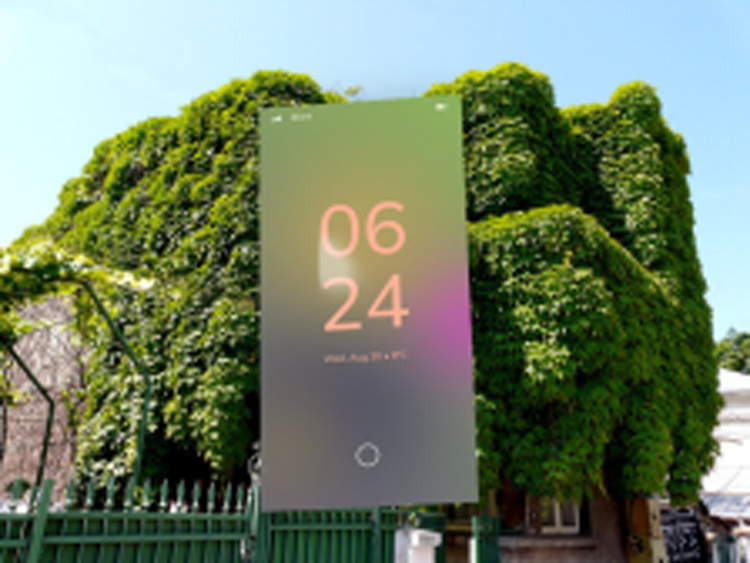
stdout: 6:24
